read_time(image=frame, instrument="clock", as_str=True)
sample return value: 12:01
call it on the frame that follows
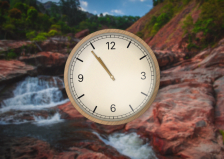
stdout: 10:54
